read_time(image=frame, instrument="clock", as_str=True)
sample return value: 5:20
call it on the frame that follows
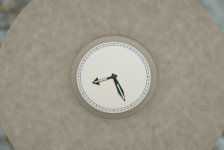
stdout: 8:26
